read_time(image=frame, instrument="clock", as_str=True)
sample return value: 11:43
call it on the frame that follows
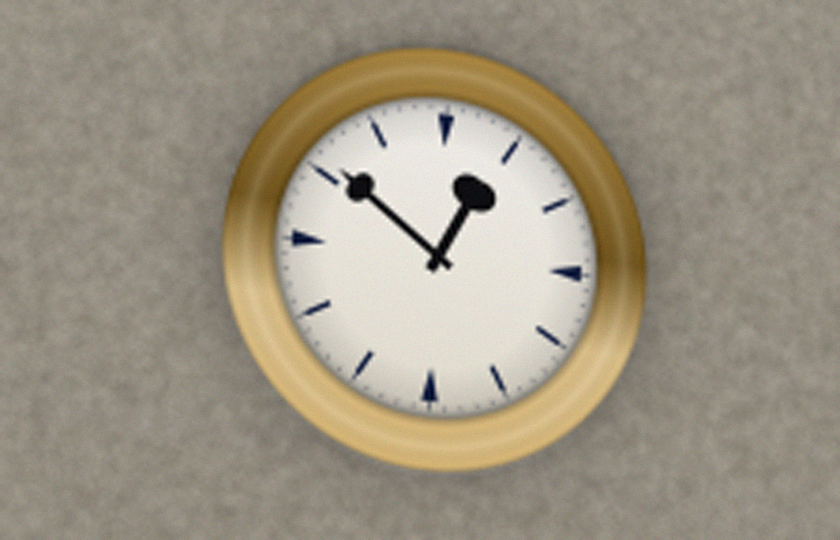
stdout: 12:51
